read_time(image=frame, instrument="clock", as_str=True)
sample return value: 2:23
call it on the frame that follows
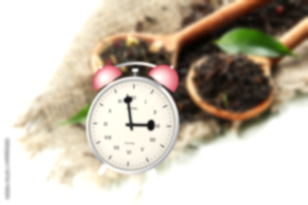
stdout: 2:58
